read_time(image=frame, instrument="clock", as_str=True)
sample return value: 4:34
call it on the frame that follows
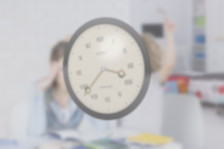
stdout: 3:38
